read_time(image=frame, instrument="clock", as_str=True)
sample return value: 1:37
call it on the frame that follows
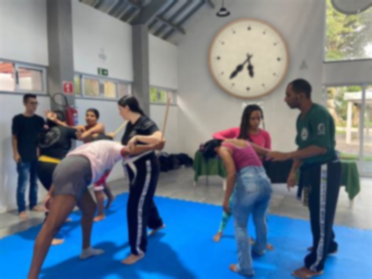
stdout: 5:37
